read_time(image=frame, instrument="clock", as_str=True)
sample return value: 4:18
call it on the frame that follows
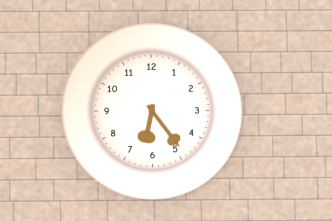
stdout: 6:24
